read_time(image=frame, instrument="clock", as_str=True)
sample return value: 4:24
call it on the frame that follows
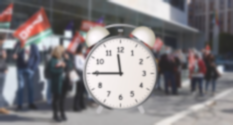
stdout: 11:45
